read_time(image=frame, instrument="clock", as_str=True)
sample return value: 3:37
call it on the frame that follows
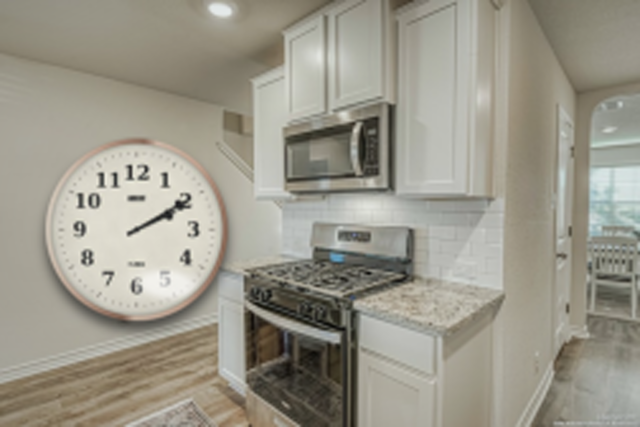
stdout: 2:10
